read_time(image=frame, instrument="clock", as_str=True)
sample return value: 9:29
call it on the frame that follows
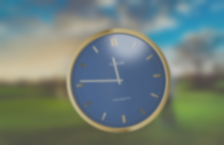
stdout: 11:46
